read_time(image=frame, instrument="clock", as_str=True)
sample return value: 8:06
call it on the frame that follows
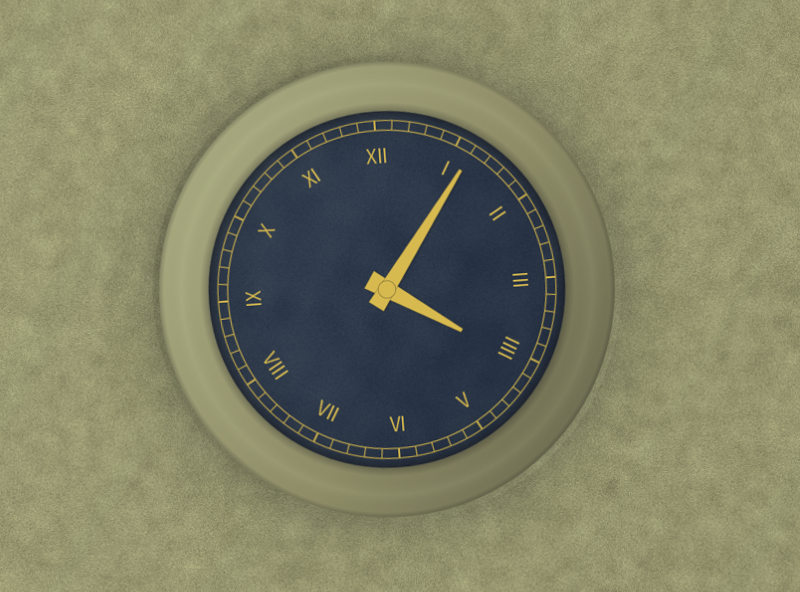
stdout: 4:06
